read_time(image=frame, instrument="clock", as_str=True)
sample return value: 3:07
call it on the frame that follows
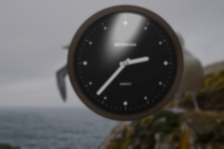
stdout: 2:37
